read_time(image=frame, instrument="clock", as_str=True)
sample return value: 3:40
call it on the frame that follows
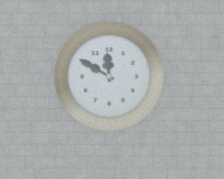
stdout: 11:50
